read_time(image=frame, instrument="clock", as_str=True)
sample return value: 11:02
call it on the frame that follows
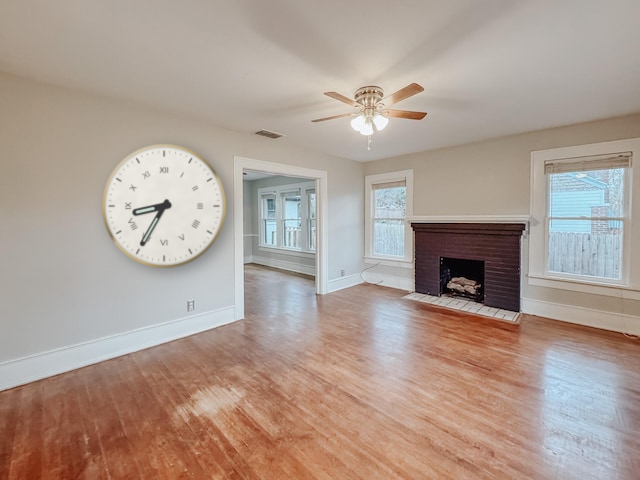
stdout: 8:35
